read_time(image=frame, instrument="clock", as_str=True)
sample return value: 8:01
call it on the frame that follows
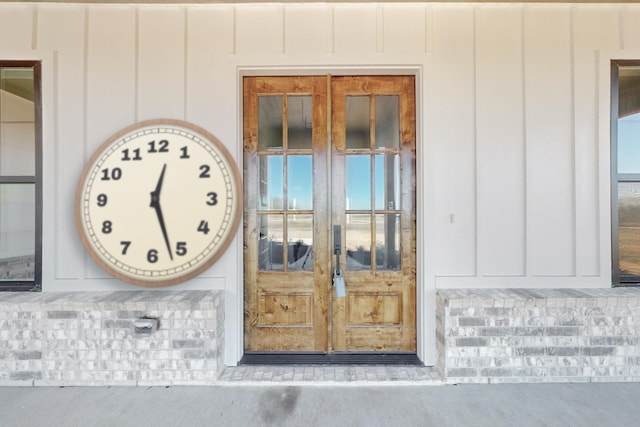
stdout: 12:27
